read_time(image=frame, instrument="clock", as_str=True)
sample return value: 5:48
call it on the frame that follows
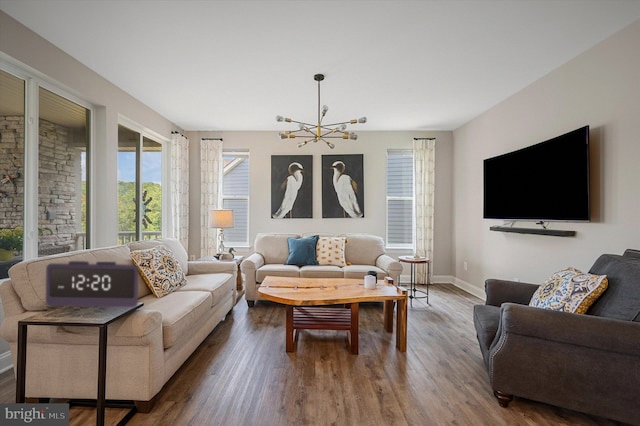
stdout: 12:20
